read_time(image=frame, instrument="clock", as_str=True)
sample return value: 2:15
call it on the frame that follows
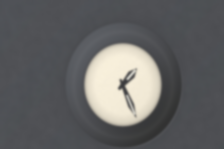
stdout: 1:26
